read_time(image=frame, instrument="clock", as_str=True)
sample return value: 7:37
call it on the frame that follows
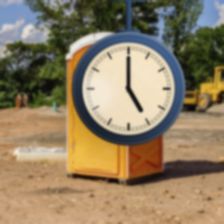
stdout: 5:00
